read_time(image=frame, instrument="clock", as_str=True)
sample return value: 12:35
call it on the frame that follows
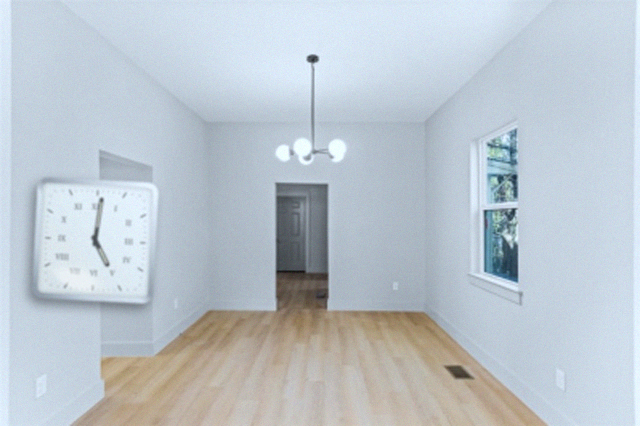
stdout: 5:01
